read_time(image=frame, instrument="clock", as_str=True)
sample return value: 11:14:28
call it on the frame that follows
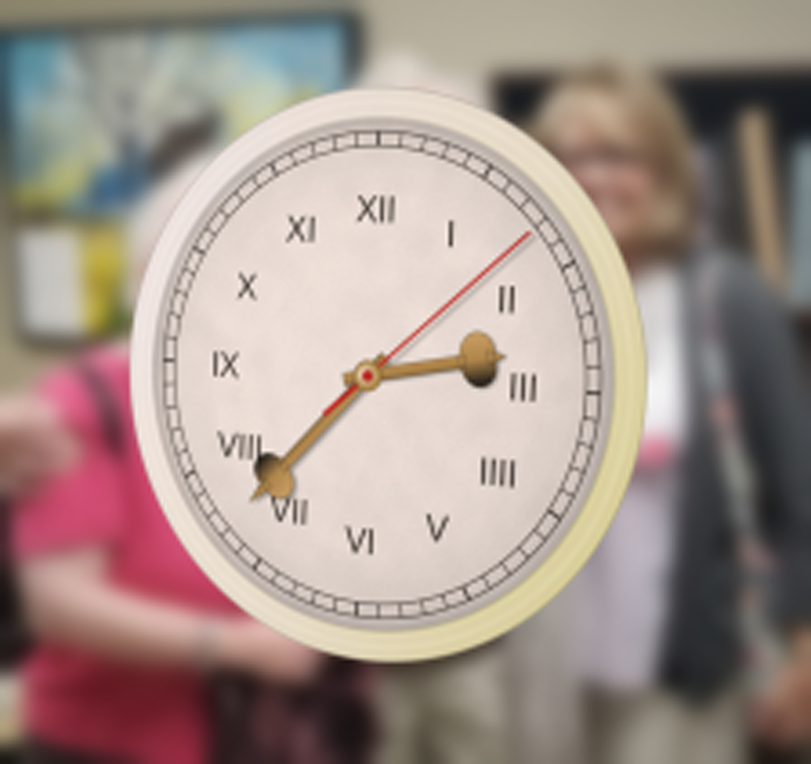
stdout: 2:37:08
